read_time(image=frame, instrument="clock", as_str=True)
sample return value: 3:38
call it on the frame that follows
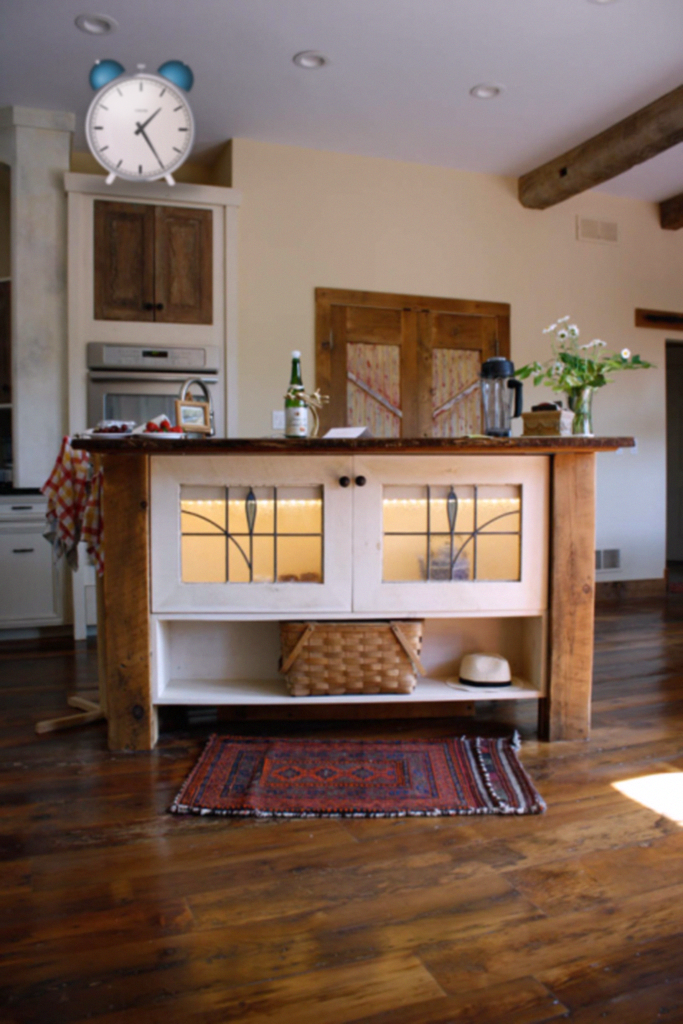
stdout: 1:25
